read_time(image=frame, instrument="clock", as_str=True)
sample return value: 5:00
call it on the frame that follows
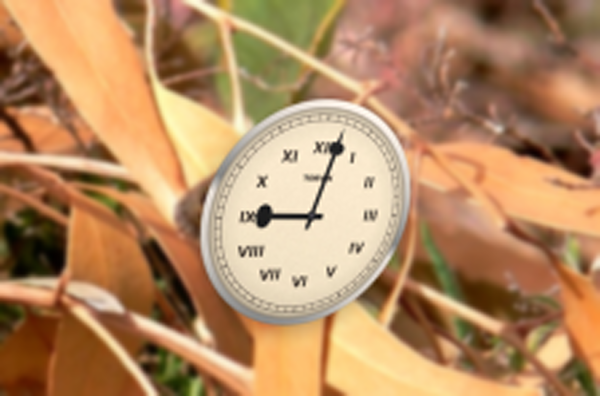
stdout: 9:02
